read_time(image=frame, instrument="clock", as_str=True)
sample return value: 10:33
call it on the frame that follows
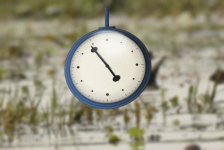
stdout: 4:54
